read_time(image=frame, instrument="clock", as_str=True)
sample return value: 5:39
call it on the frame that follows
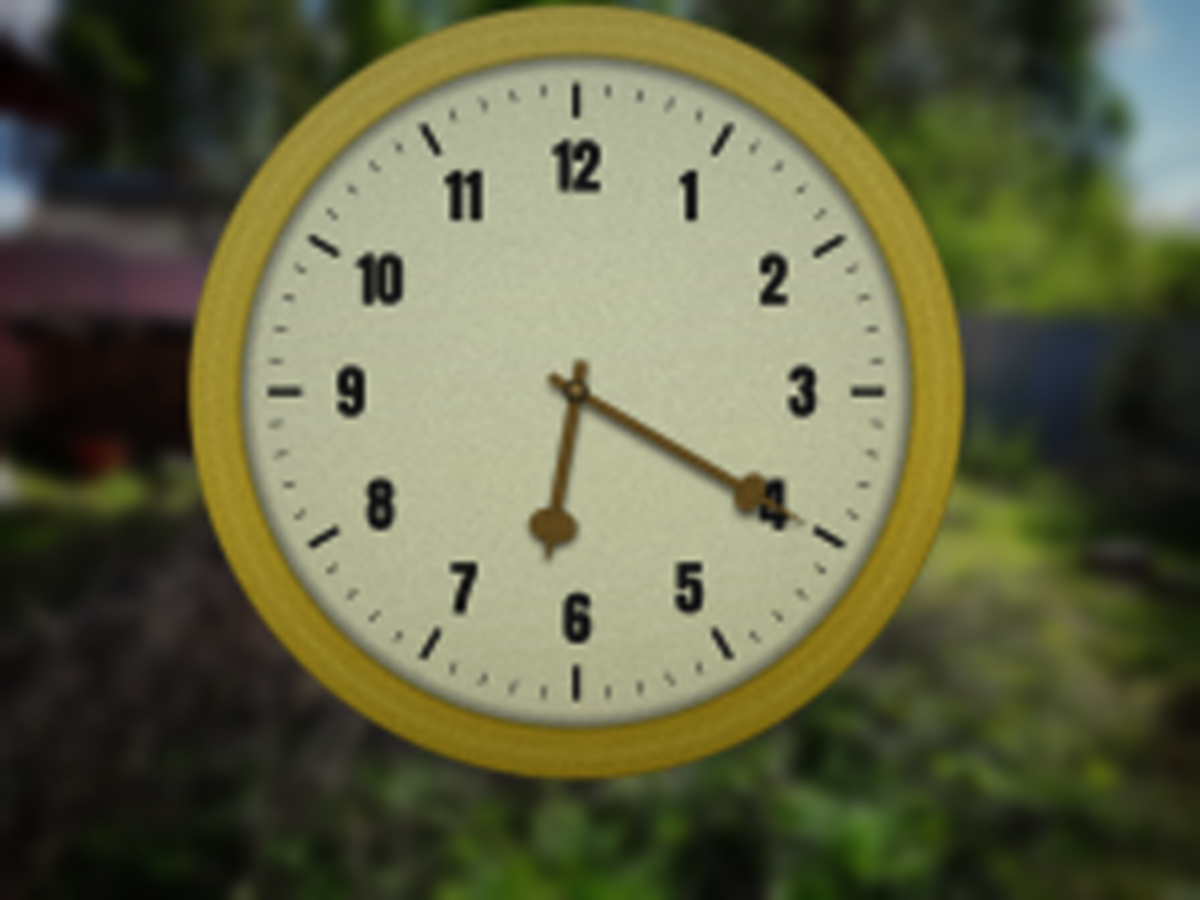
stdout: 6:20
